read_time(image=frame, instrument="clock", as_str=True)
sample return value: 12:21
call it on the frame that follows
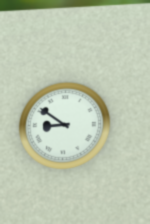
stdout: 8:51
